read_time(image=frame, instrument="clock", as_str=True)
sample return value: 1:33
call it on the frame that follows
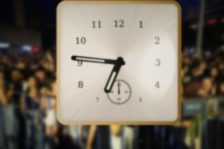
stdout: 6:46
